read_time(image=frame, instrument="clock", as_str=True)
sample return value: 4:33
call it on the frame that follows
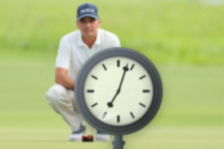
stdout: 7:03
